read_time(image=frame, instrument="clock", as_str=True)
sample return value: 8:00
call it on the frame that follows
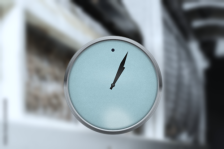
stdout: 1:04
